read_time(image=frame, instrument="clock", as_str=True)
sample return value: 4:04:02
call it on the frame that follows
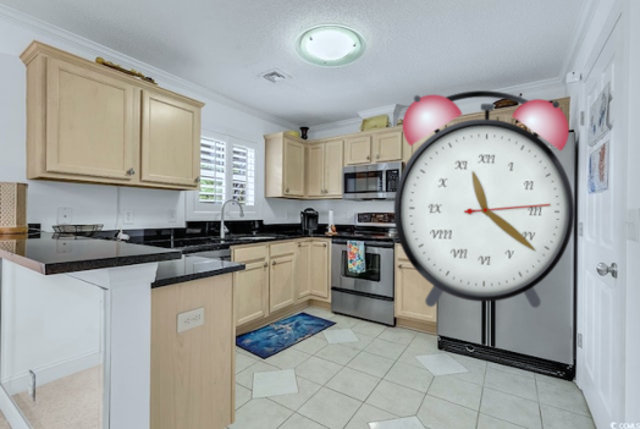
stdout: 11:21:14
